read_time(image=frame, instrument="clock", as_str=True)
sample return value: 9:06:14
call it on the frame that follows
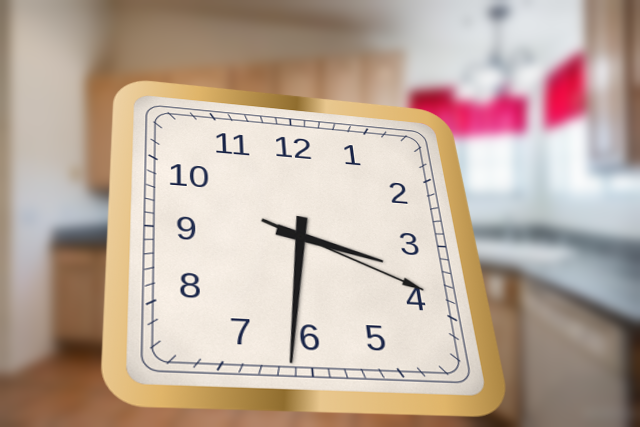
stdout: 3:31:19
